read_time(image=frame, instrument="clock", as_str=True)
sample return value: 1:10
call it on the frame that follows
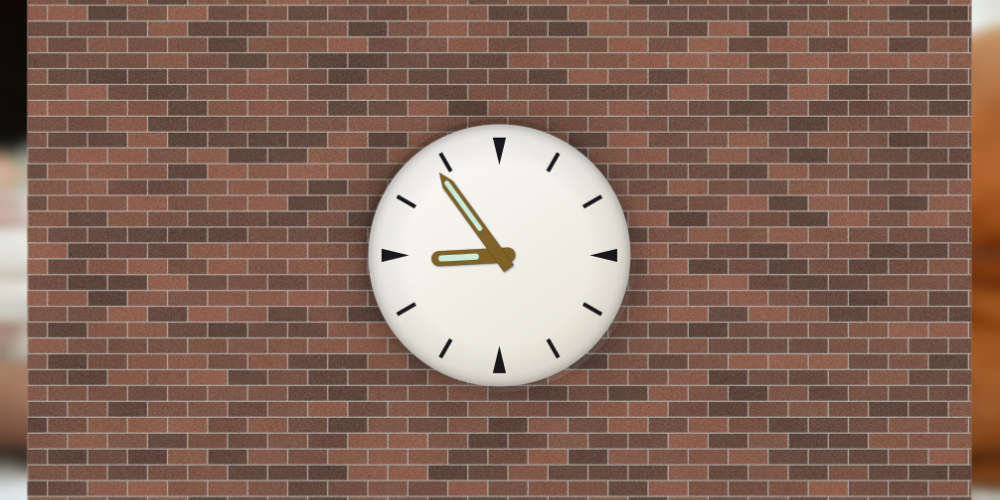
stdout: 8:54
